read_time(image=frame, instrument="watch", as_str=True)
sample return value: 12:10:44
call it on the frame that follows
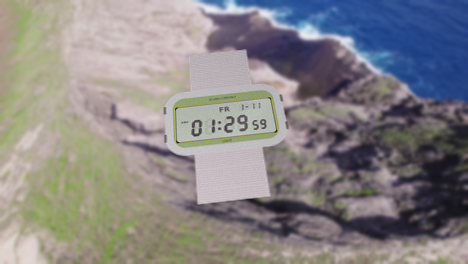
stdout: 1:29:59
